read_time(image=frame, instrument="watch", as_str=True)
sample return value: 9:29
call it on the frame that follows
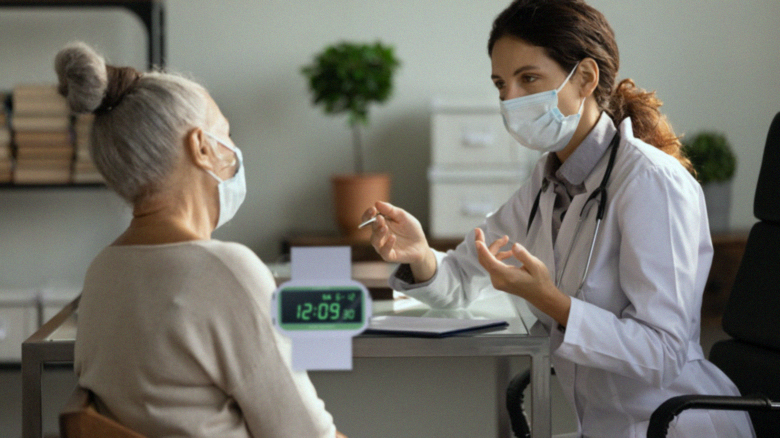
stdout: 12:09
